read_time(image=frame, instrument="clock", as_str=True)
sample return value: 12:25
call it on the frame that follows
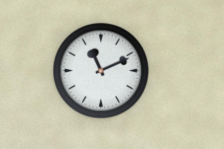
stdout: 11:11
